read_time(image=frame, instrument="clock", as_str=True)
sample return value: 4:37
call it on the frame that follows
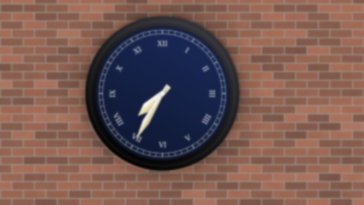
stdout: 7:35
